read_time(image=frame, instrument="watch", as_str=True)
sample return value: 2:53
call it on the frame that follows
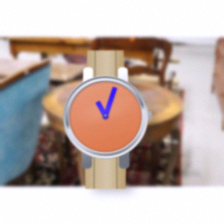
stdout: 11:03
